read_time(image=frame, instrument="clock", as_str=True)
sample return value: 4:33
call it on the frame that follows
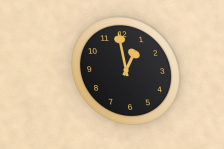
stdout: 12:59
